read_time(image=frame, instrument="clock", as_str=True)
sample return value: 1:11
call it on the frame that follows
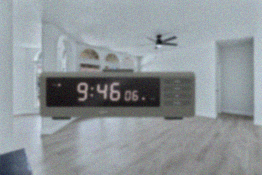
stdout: 9:46
